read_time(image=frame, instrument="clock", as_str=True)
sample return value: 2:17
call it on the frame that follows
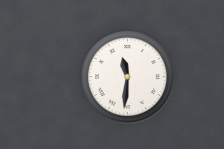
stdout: 11:31
